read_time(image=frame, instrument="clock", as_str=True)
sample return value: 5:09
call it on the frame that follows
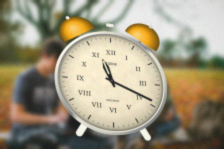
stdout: 11:19
